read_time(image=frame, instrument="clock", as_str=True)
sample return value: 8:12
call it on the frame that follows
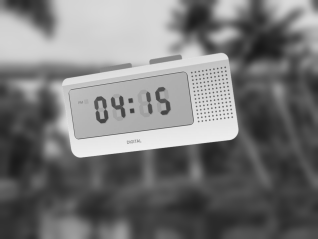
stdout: 4:15
